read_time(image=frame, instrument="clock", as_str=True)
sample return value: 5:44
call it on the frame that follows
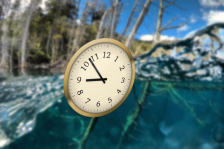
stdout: 8:53
